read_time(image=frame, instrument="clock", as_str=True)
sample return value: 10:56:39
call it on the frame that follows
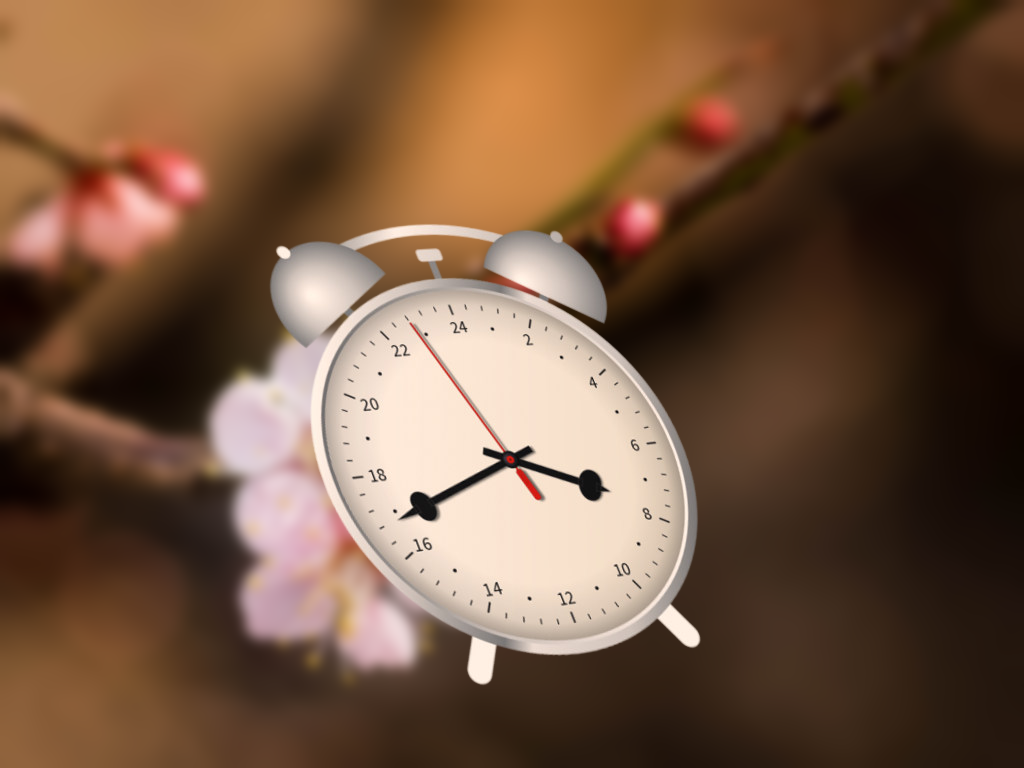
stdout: 7:41:57
